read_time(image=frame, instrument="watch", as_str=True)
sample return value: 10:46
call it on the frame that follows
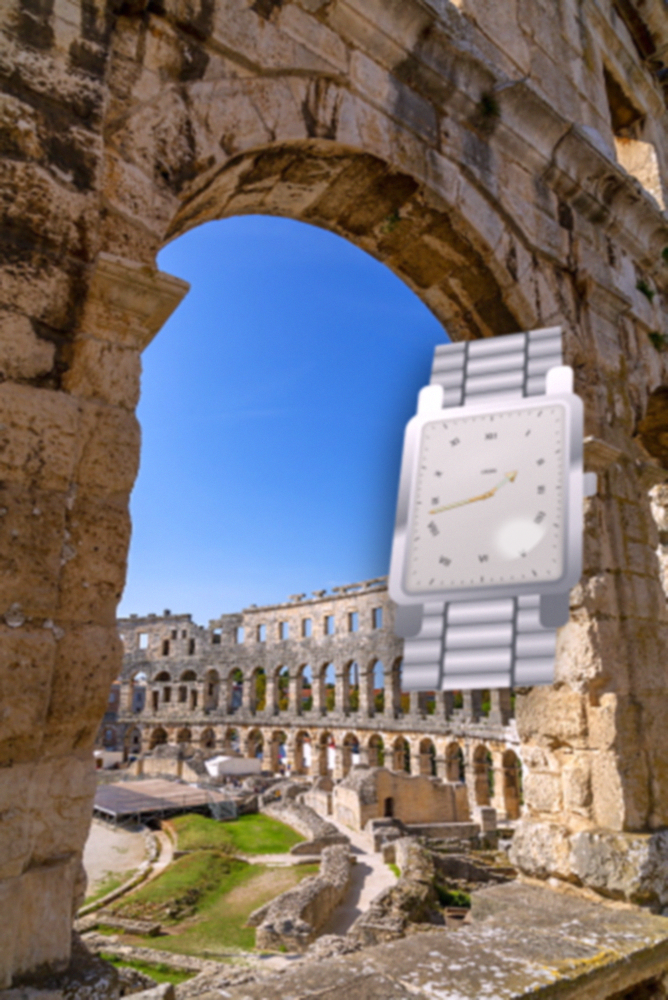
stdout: 1:43
